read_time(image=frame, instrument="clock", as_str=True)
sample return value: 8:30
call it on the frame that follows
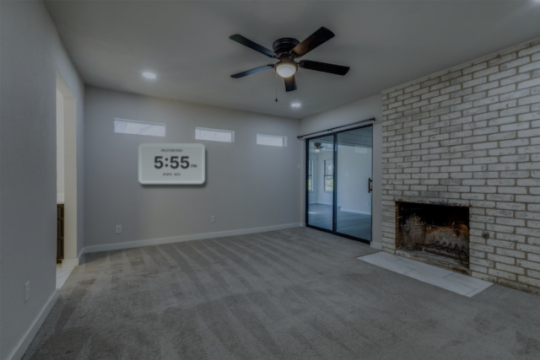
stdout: 5:55
